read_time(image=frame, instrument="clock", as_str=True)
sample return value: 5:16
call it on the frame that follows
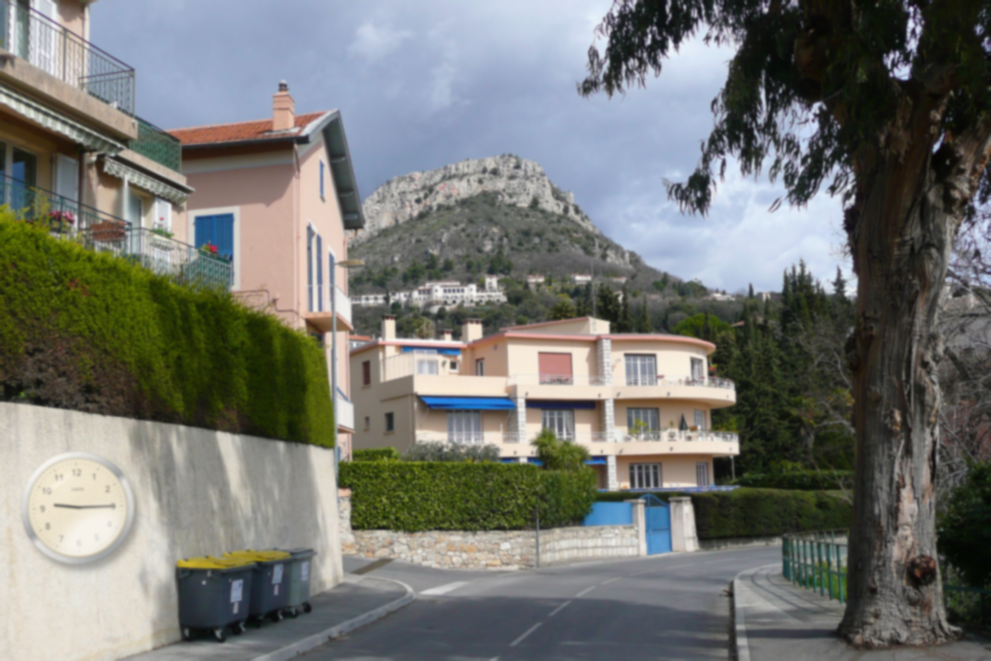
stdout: 9:15
